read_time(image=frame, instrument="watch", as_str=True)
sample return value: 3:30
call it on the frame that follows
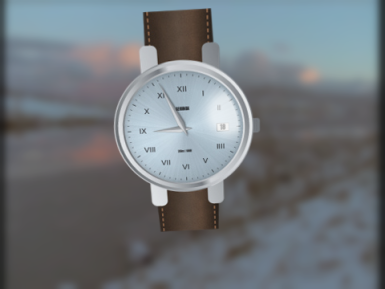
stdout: 8:56
